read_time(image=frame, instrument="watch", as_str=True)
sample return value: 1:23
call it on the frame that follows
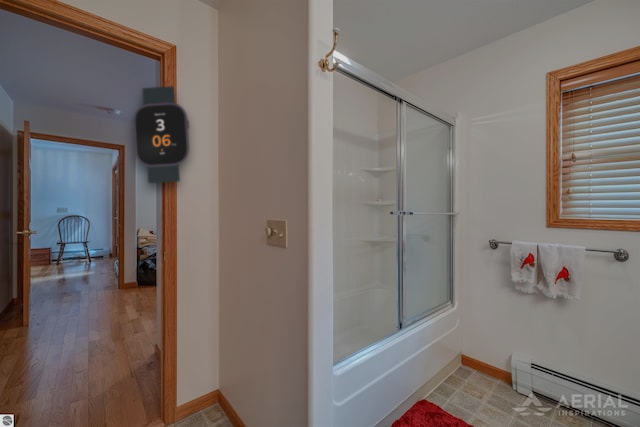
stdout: 3:06
